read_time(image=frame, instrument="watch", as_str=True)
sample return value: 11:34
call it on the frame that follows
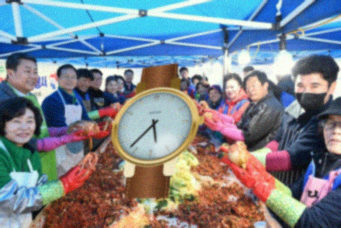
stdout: 5:37
